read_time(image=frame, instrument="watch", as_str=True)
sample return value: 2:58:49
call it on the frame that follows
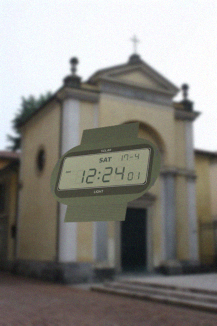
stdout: 12:24:01
